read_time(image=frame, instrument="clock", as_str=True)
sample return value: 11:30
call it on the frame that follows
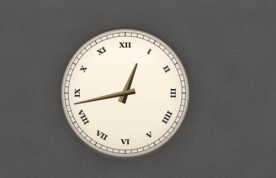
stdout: 12:43
